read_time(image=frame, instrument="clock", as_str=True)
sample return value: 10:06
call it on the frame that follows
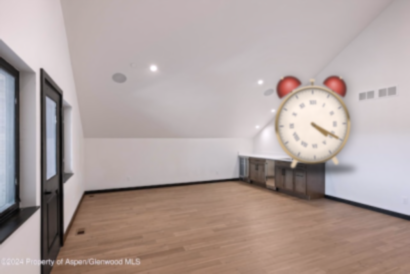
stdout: 4:20
